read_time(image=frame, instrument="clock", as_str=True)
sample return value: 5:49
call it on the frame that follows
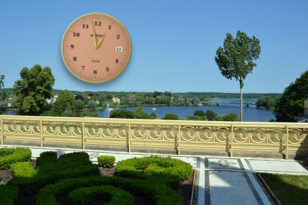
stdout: 12:58
